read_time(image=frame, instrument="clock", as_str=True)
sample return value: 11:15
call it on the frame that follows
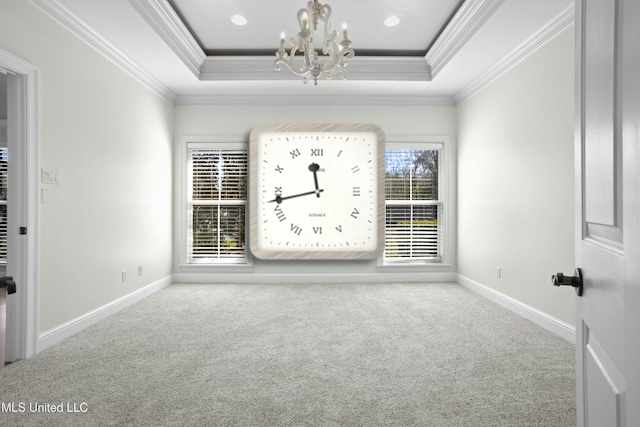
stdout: 11:43
